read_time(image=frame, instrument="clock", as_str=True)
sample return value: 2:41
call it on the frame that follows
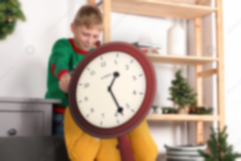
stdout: 1:28
